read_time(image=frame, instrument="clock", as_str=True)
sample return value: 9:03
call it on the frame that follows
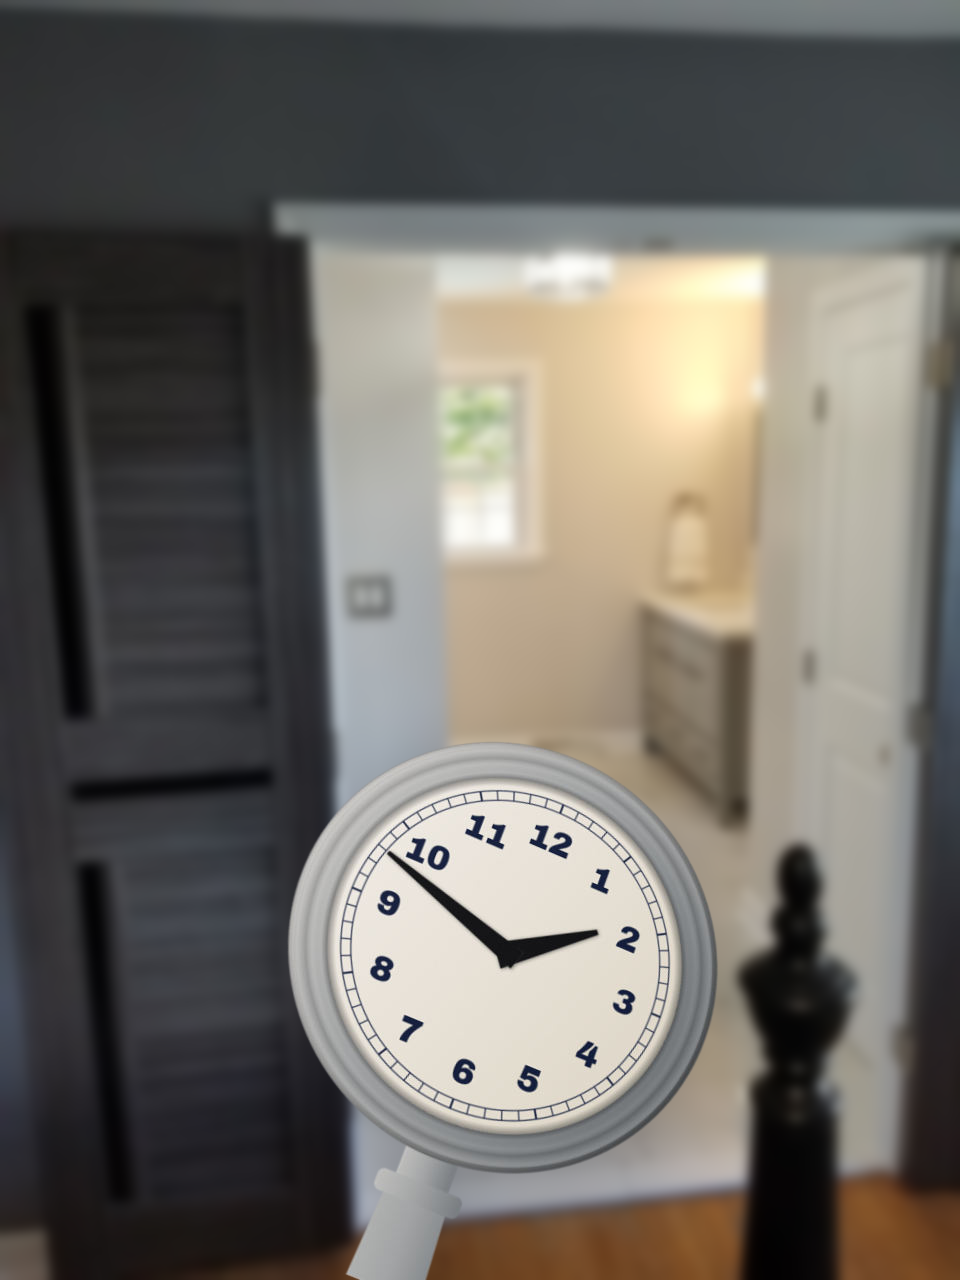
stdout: 1:48
